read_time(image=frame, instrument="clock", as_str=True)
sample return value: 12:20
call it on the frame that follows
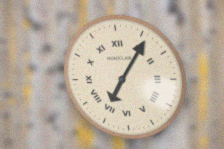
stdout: 7:06
